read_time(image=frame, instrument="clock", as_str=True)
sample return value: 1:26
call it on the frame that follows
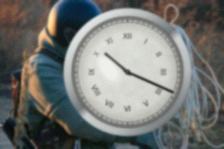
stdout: 10:19
